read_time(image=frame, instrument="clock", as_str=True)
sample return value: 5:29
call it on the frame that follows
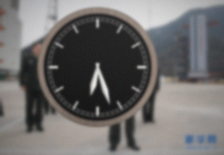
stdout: 6:27
